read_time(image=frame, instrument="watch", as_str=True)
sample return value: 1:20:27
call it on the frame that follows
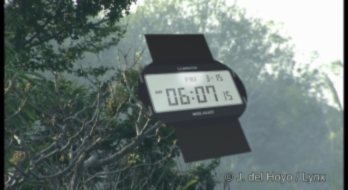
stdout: 6:07:15
